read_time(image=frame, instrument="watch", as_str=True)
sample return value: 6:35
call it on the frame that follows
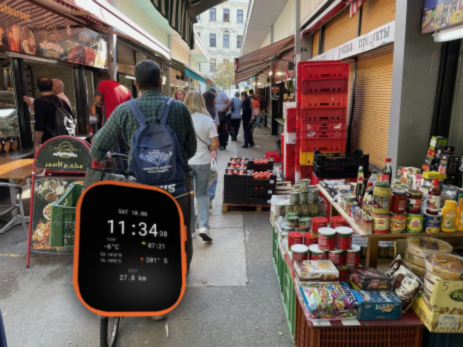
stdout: 11:34
